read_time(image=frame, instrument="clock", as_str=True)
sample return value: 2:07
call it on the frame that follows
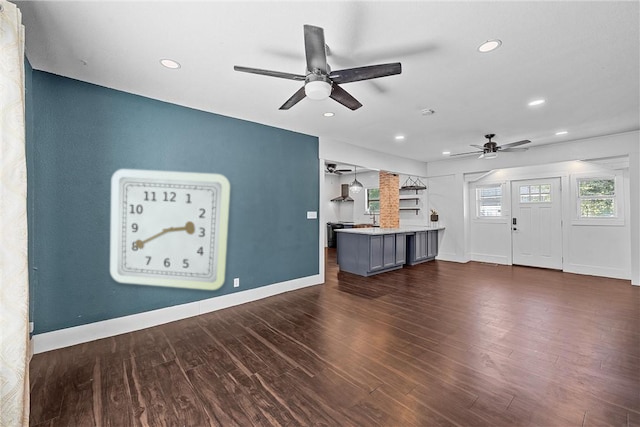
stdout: 2:40
